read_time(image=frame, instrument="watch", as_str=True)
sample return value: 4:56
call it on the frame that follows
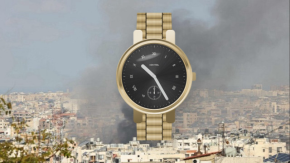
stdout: 10:25
